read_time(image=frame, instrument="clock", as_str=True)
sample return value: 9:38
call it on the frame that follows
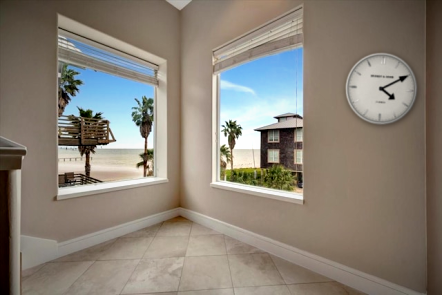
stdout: 4:10
